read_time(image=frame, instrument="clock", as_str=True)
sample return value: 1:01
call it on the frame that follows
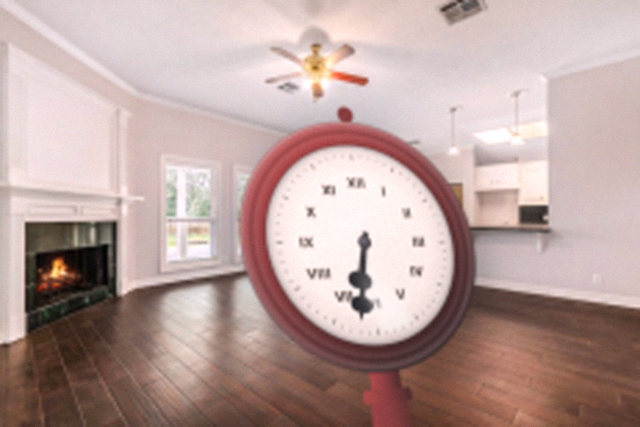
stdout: 6:32
